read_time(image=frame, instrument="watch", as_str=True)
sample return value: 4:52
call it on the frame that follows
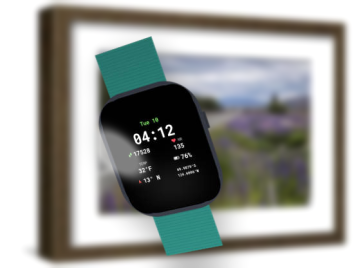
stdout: 4:12
